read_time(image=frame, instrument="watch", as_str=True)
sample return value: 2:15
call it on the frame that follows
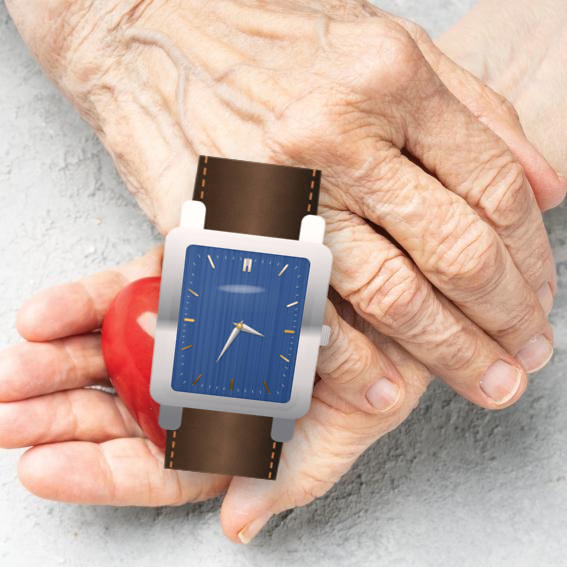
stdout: 3:34
